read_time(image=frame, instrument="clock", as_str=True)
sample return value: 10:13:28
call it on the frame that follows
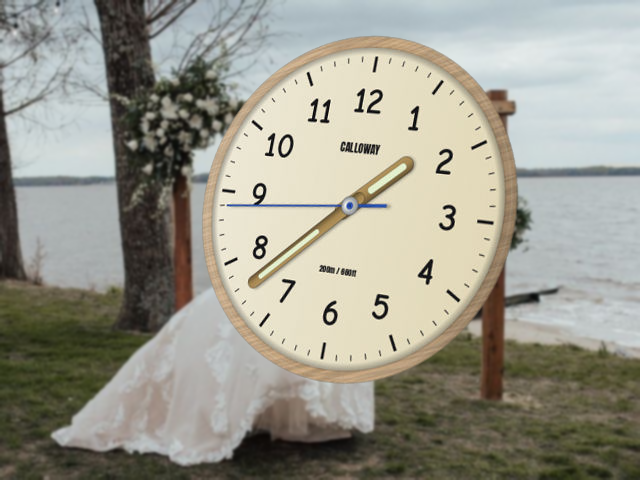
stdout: 1:37:44
